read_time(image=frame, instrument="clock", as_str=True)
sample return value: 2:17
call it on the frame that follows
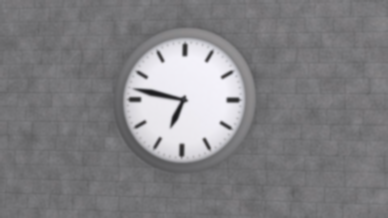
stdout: 6:47
